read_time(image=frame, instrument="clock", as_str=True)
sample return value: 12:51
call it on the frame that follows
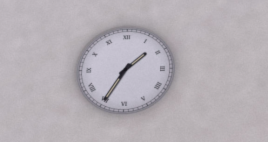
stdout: 1:35
